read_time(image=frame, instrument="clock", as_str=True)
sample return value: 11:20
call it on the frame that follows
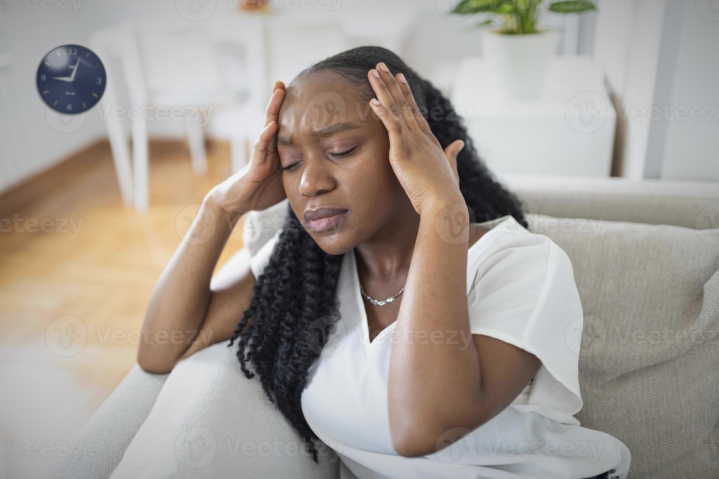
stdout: 9:03
